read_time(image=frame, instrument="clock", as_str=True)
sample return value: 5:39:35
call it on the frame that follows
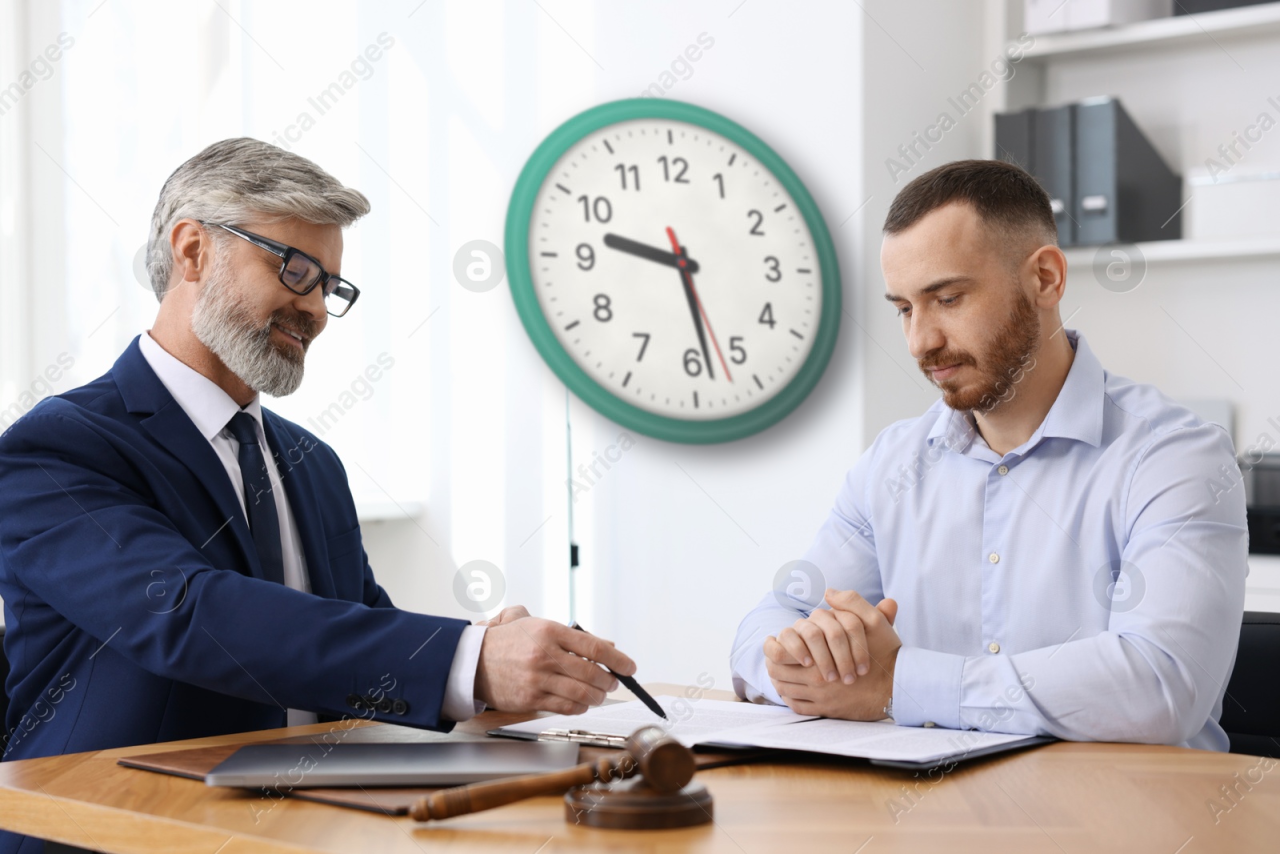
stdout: 9:28:27
